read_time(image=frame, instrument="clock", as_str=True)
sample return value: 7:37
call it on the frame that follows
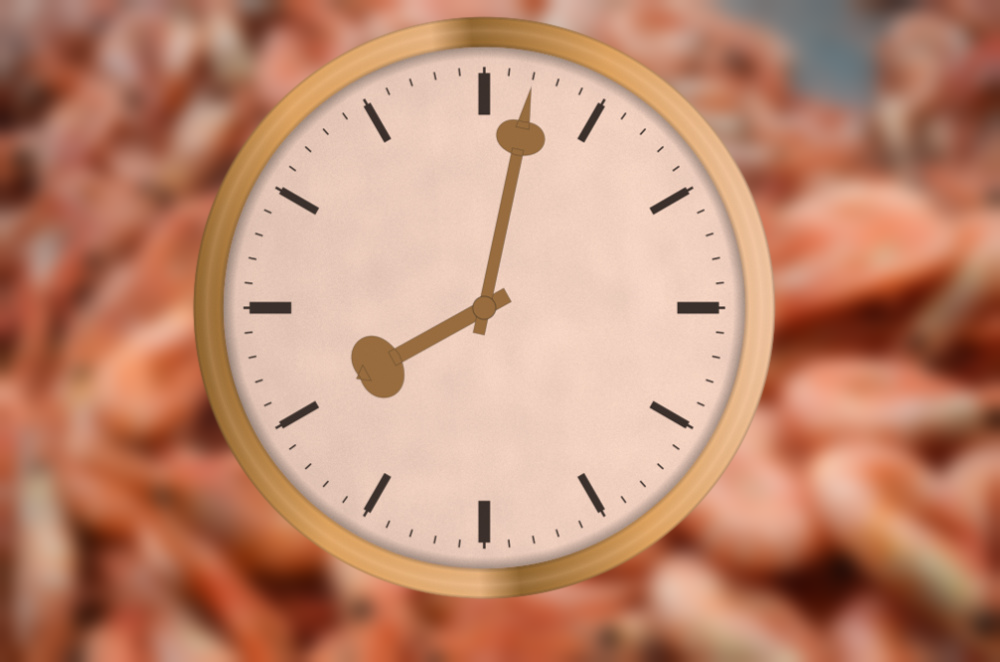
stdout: 8:02
